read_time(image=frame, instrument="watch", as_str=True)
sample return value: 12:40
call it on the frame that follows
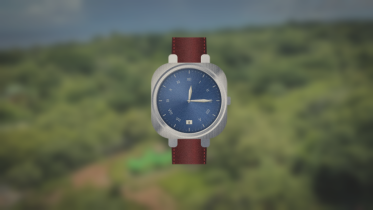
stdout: 12:15
